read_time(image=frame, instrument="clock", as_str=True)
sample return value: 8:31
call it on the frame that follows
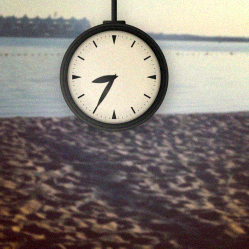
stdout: 8:35
